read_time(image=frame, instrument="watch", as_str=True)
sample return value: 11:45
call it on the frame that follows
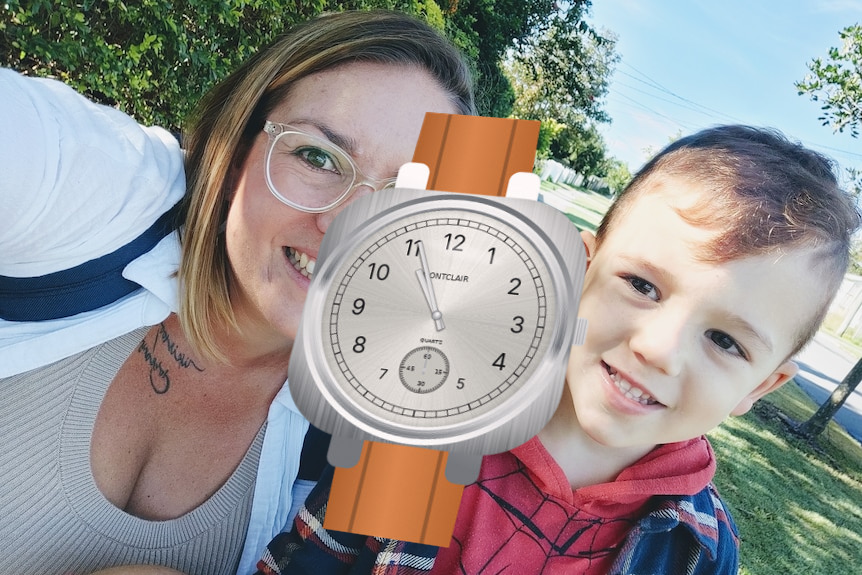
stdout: 10:56
